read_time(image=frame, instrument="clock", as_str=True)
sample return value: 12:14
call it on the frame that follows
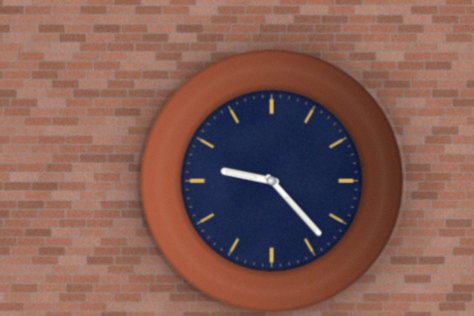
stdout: 9:23
